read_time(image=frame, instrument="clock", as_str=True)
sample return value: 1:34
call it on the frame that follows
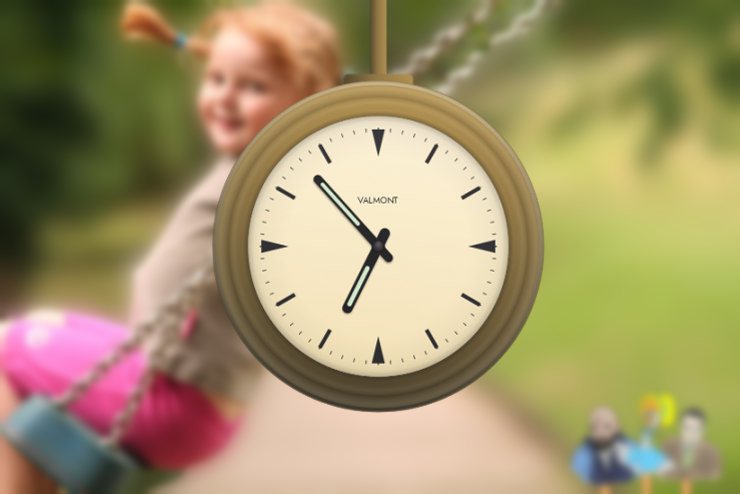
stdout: 6:53
